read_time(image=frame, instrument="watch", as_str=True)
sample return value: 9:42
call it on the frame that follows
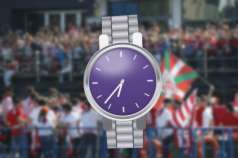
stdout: 6:37
